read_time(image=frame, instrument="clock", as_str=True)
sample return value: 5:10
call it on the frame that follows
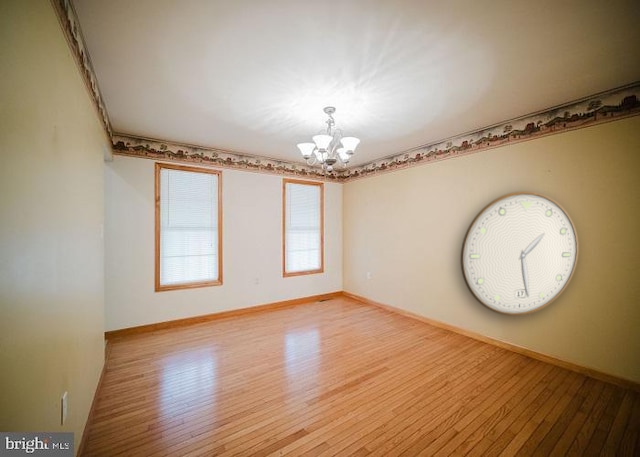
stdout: 1:28
